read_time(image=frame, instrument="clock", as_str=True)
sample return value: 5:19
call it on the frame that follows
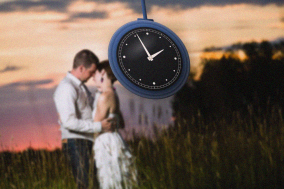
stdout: 1:56
